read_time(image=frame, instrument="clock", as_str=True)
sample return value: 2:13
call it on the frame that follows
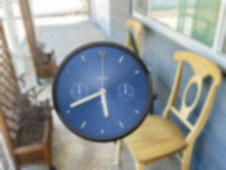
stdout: 5:41
